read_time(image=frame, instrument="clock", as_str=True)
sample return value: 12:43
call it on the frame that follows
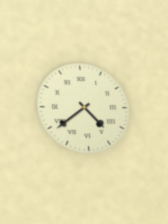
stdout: 4:39
